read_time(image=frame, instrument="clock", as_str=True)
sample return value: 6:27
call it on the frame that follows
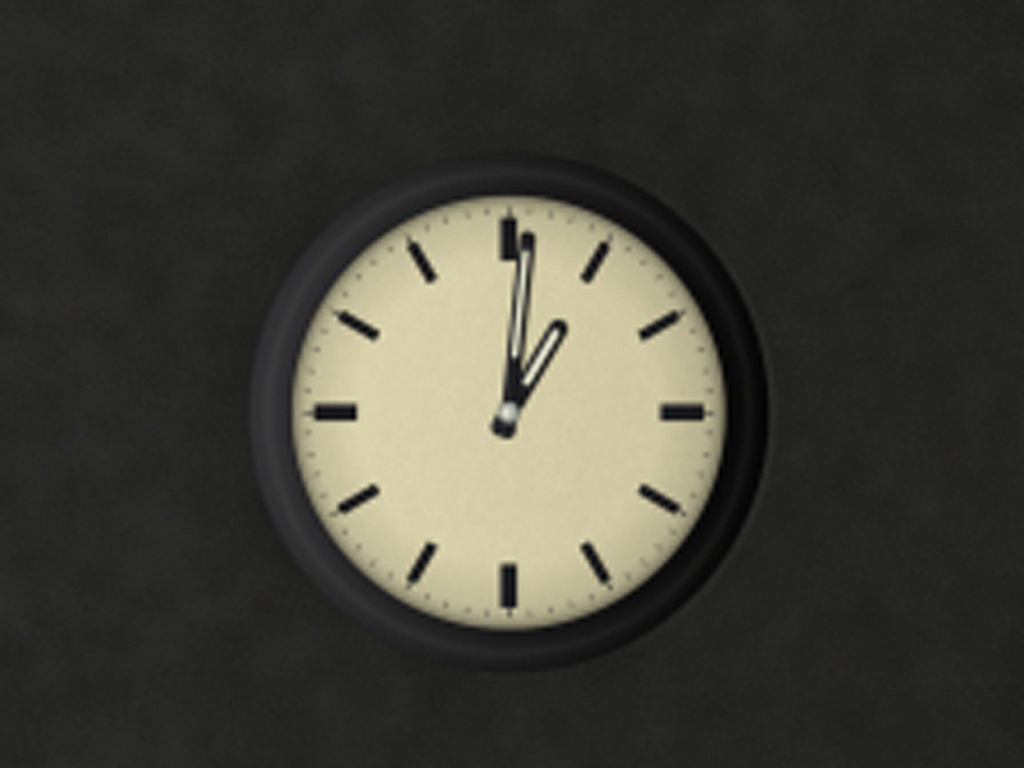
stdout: 1:01
